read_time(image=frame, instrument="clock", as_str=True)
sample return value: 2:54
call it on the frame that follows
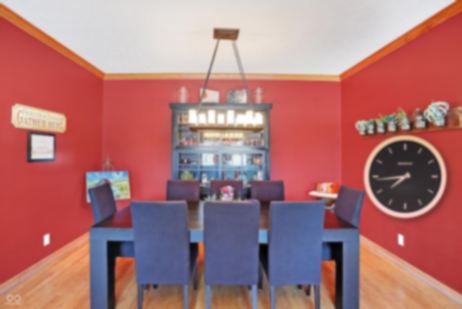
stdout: 7:44
